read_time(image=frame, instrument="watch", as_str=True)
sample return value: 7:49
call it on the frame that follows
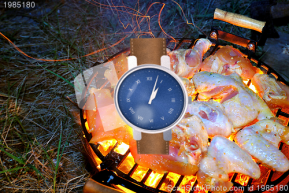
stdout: 1:03
